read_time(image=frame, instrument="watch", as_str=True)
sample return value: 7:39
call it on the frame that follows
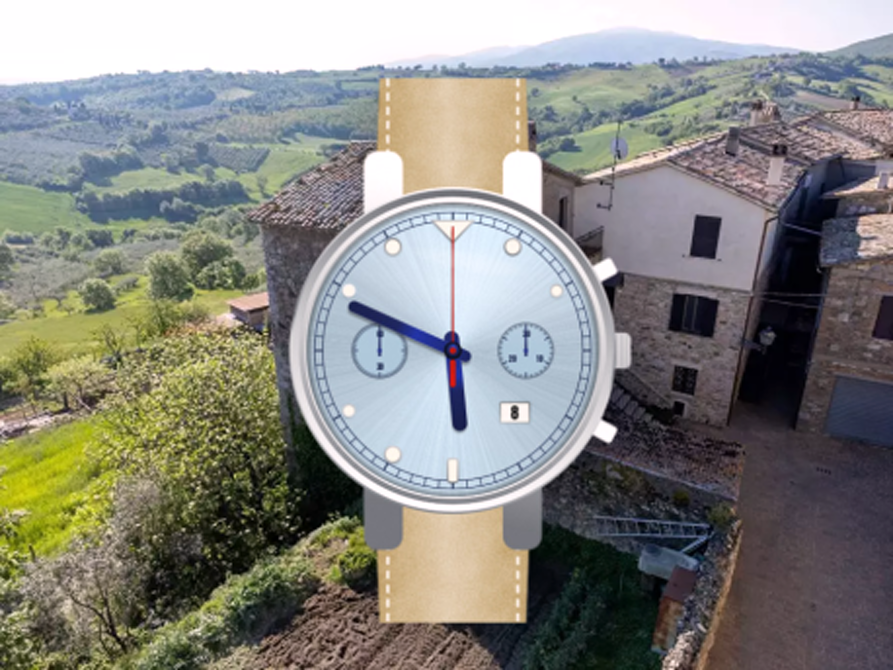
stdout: 5:49
